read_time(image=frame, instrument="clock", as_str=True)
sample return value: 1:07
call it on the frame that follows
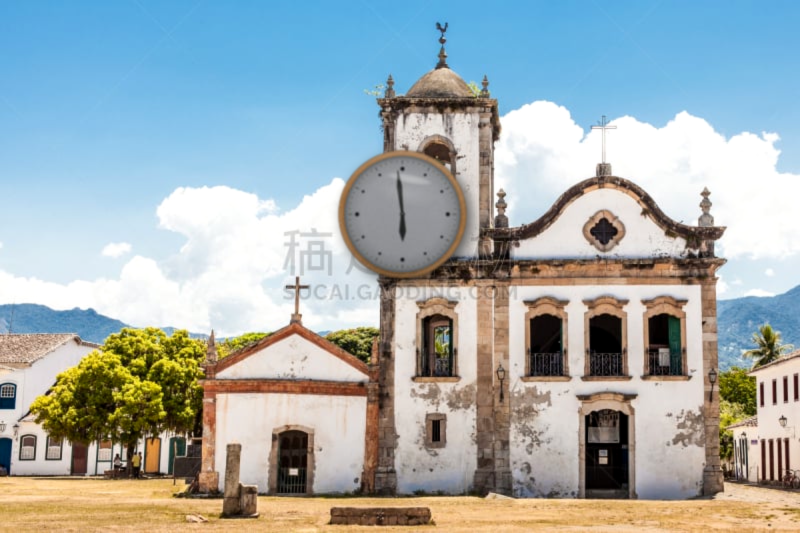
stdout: 5:59
